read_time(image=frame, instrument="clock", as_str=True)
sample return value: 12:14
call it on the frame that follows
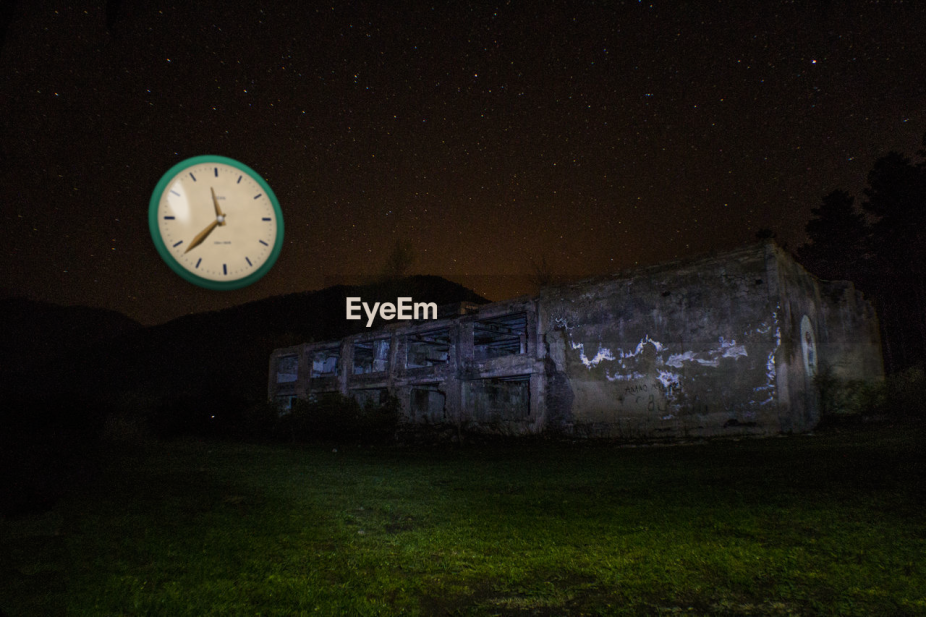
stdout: 11:38
